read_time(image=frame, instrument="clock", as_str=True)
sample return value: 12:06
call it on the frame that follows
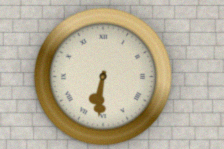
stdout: 6:31
